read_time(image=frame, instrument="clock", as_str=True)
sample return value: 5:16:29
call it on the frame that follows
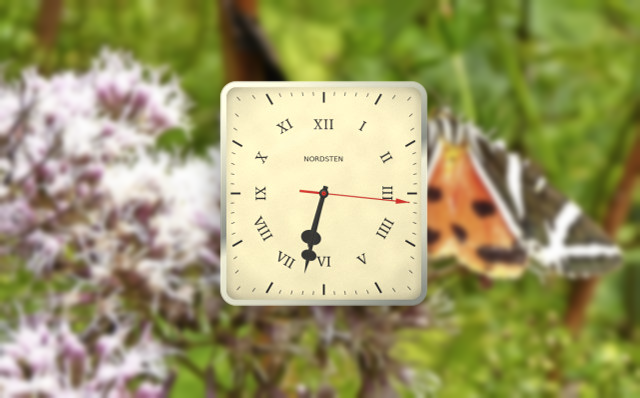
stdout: 6:32:16
